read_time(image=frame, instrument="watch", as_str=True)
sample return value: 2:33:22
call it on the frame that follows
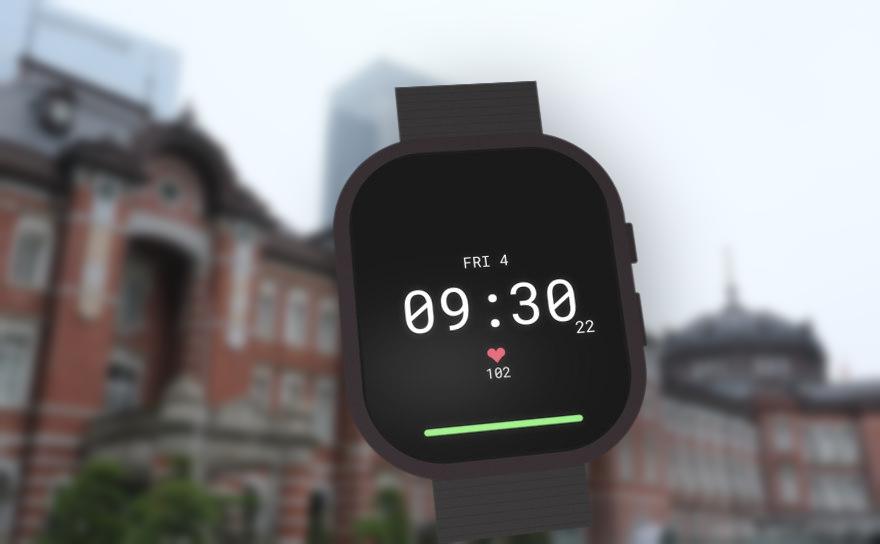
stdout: 9:30:22
